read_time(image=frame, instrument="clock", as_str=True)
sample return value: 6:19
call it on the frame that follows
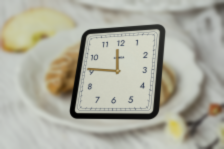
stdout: 11:46
